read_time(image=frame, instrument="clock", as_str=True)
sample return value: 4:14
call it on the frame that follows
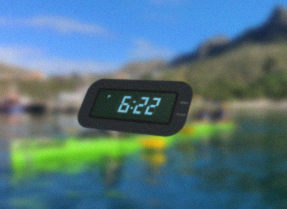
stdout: 6:22
